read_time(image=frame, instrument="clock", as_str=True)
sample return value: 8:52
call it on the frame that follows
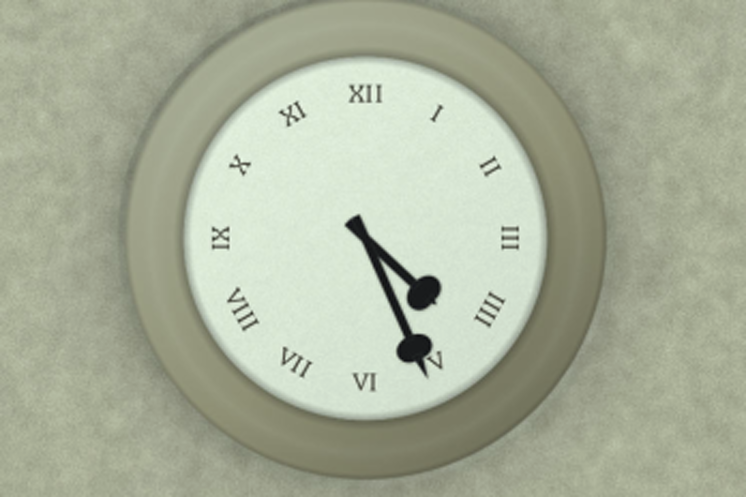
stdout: 4:26
